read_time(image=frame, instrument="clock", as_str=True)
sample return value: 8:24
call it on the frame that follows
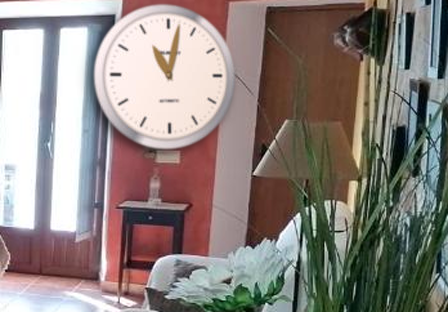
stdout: 11:02
